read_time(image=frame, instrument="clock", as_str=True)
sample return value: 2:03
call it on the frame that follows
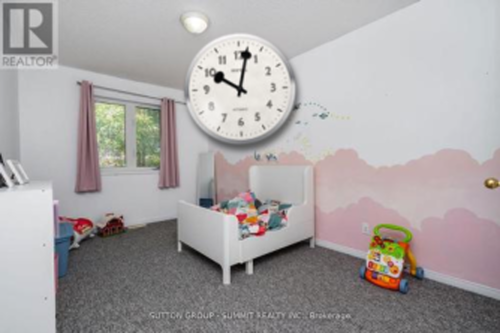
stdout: 10:02
